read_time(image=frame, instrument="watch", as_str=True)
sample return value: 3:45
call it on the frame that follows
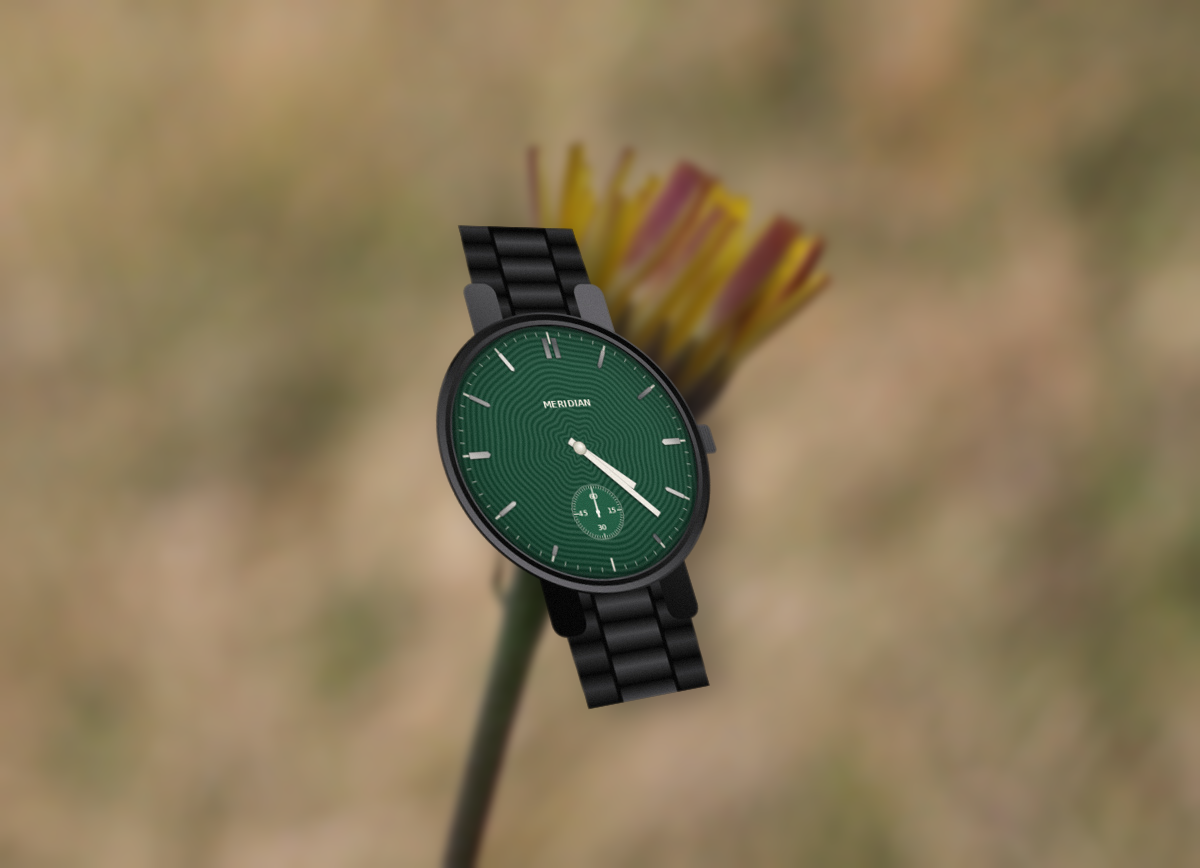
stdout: 4:23
